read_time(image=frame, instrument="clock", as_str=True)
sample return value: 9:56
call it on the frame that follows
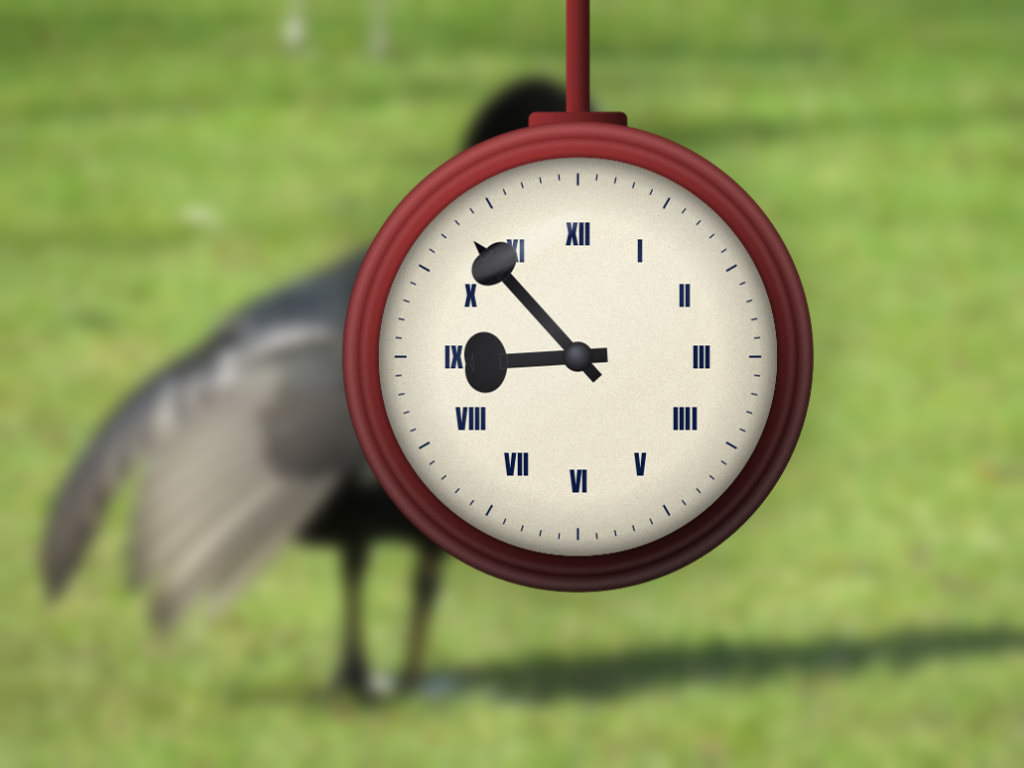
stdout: 8:53
